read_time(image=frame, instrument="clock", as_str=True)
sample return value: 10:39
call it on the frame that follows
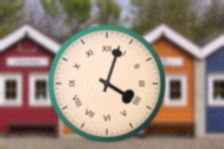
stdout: 4:03
